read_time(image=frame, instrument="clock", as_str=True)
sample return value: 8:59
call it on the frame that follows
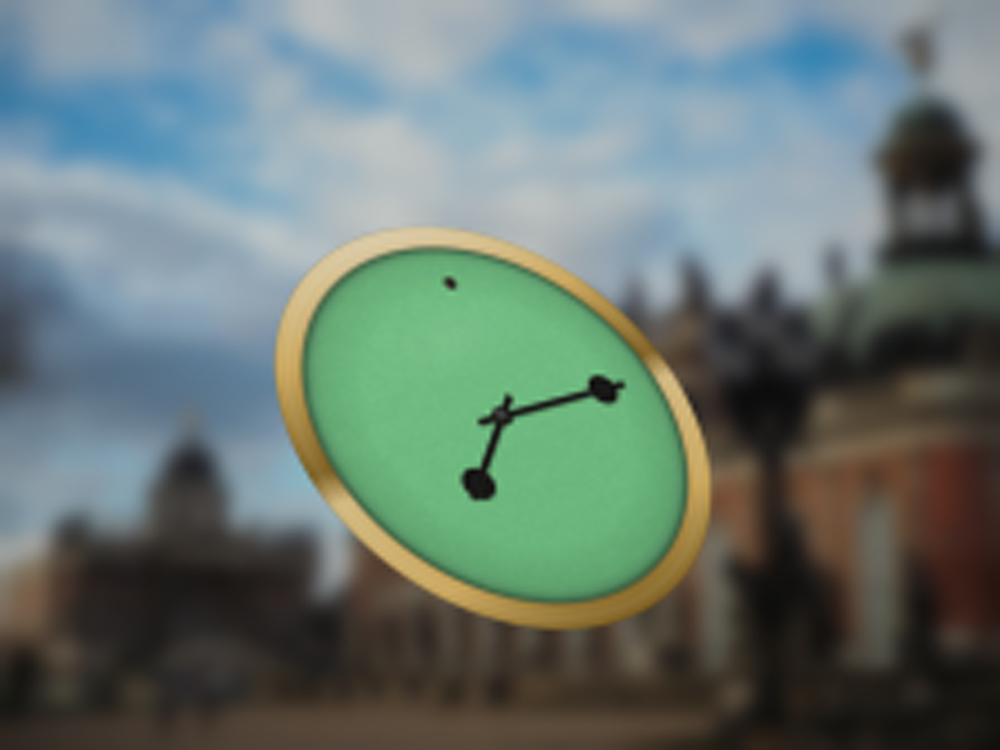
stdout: 7:13
